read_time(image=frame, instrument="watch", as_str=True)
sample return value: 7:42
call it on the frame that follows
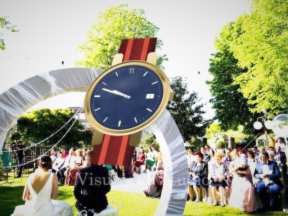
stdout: 9:48
